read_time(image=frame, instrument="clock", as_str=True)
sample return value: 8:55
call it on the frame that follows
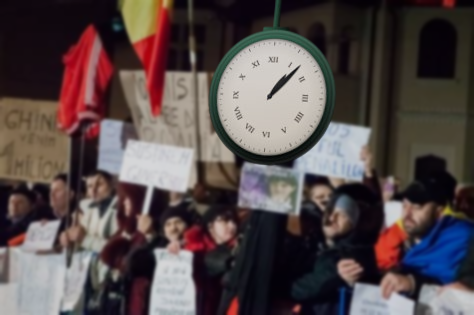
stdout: 1:07
